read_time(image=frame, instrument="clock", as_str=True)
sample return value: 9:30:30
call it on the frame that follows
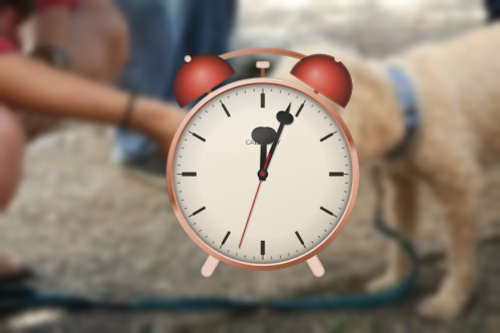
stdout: 12:03:33
